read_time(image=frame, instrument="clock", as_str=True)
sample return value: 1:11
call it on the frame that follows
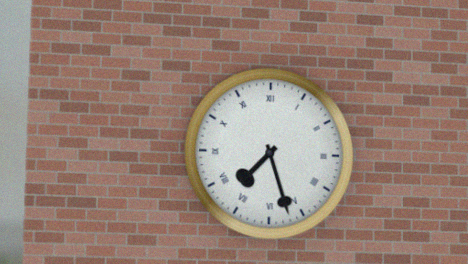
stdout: 7:27
